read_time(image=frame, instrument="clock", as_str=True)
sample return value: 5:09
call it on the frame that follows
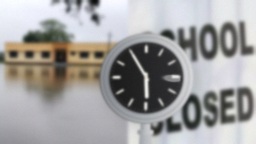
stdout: 5:55
